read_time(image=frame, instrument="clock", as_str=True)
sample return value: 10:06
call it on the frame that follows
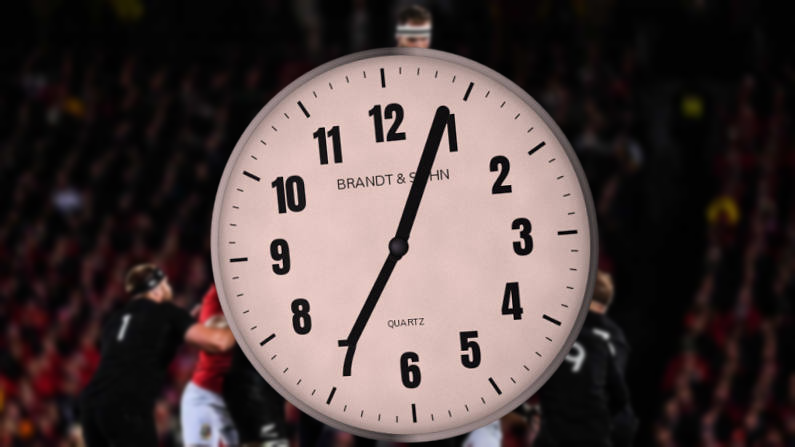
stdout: 7:04
